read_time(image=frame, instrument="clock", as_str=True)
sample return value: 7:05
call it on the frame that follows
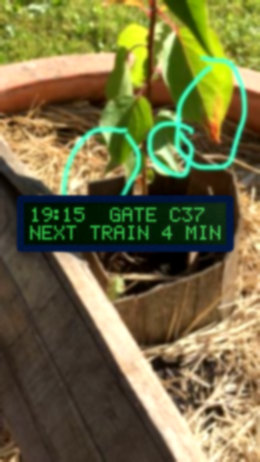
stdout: 19:15
